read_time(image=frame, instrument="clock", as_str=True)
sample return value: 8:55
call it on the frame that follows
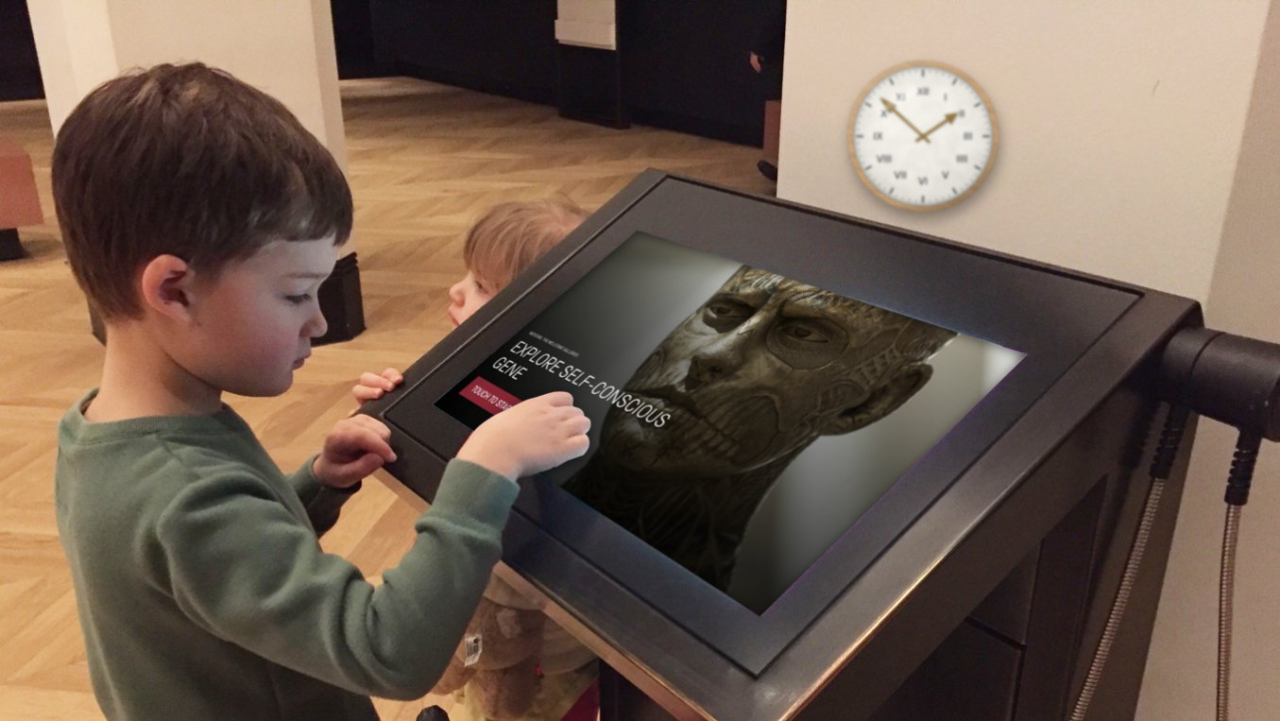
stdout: 1:52
